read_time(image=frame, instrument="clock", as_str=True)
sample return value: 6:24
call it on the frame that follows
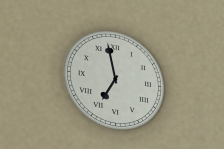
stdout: 6:58
